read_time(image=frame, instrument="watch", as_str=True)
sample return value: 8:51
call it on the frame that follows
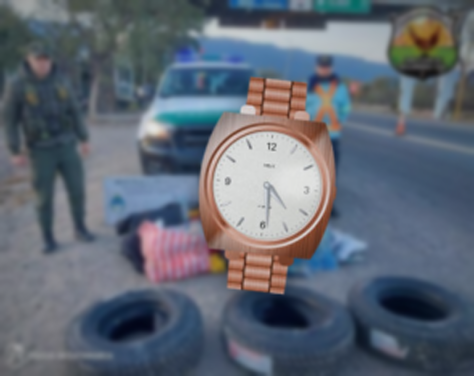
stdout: 4:29
